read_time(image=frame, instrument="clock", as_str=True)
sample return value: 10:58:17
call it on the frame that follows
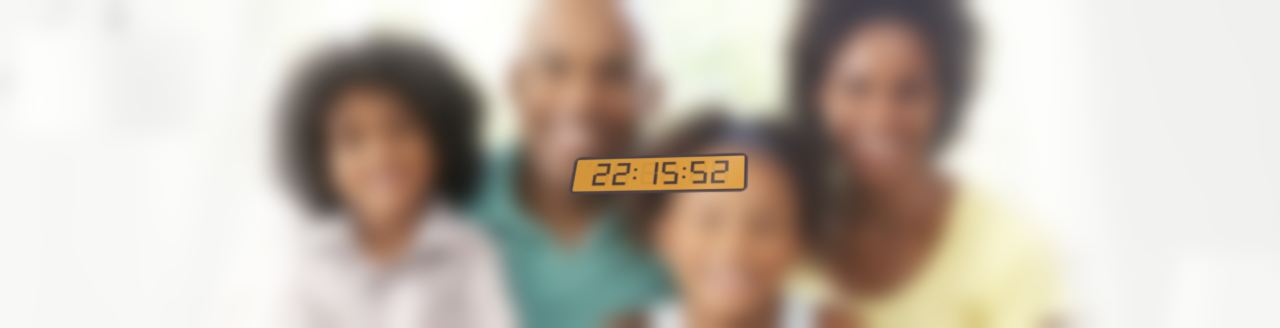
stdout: 22:15:52
